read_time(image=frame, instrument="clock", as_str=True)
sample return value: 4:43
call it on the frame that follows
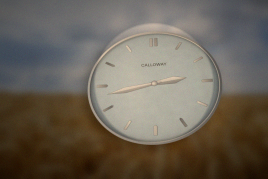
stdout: 2:43
